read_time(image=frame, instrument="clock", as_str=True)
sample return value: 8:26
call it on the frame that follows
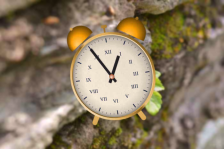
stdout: 12:55
